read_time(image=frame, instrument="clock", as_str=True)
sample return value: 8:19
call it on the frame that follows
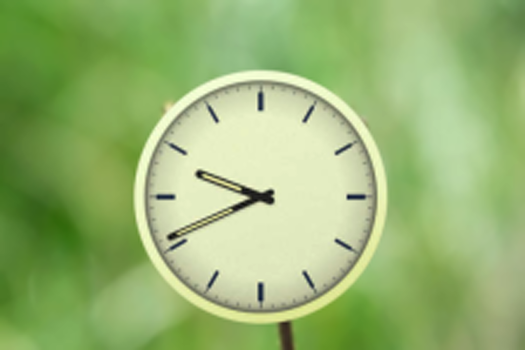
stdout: 9:41
